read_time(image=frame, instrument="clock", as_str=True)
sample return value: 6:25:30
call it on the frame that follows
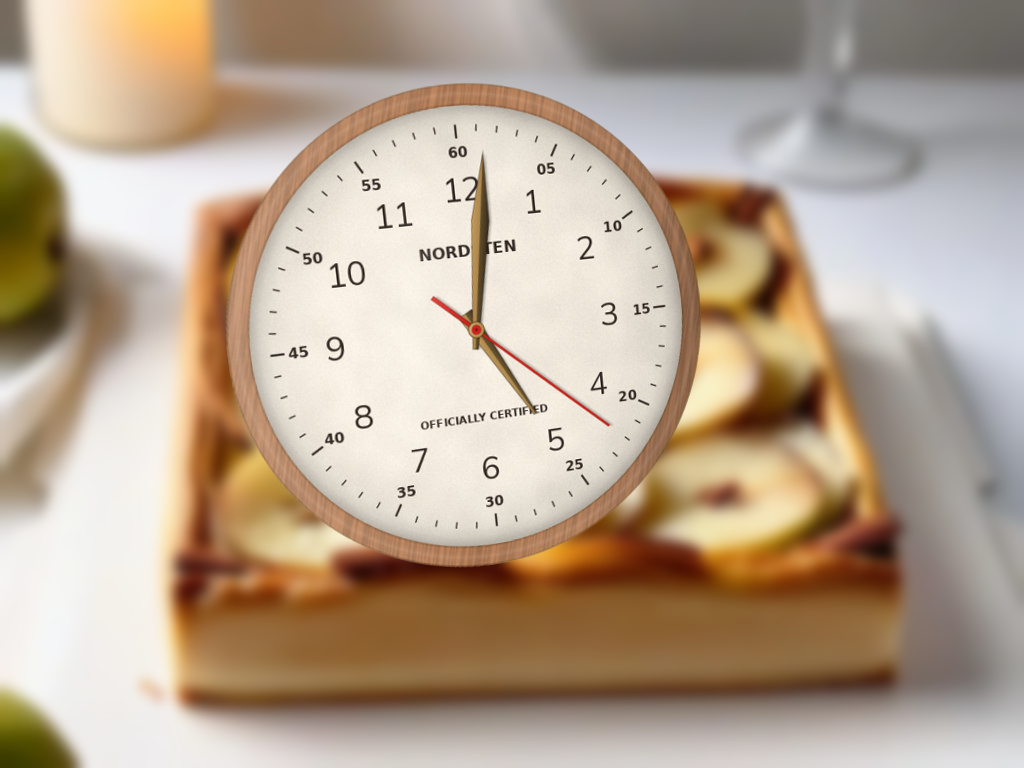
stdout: 5:01:22
